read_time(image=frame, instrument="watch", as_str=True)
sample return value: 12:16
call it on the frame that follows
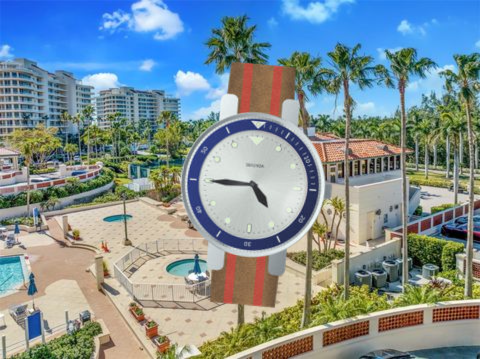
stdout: 4:45
